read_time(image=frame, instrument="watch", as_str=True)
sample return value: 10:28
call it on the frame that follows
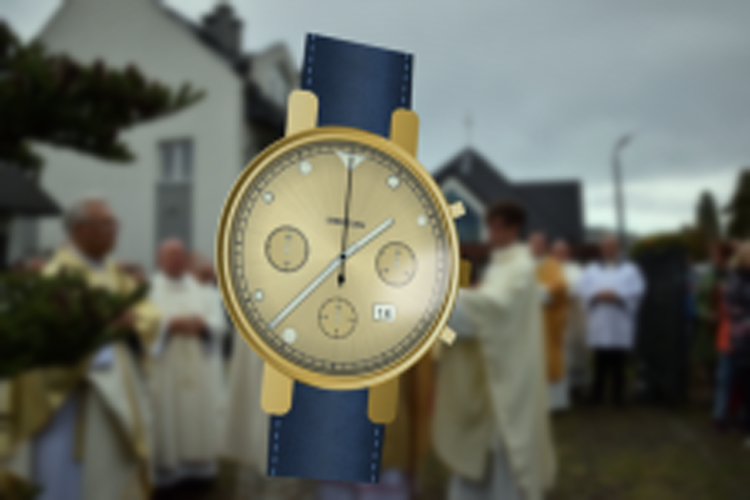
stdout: 1:37
